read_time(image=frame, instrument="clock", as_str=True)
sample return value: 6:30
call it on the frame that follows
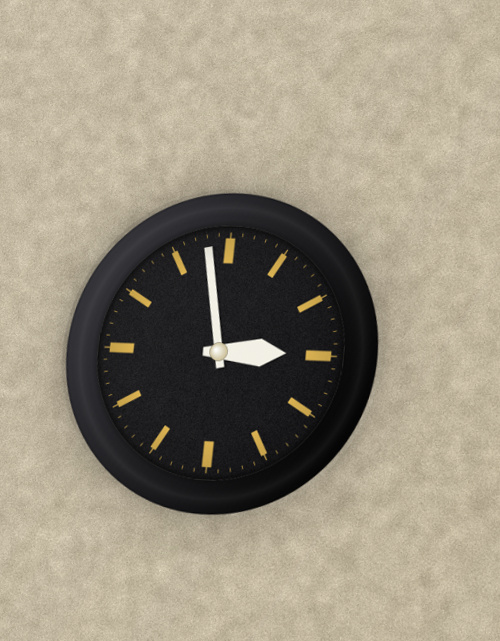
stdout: 2:58
